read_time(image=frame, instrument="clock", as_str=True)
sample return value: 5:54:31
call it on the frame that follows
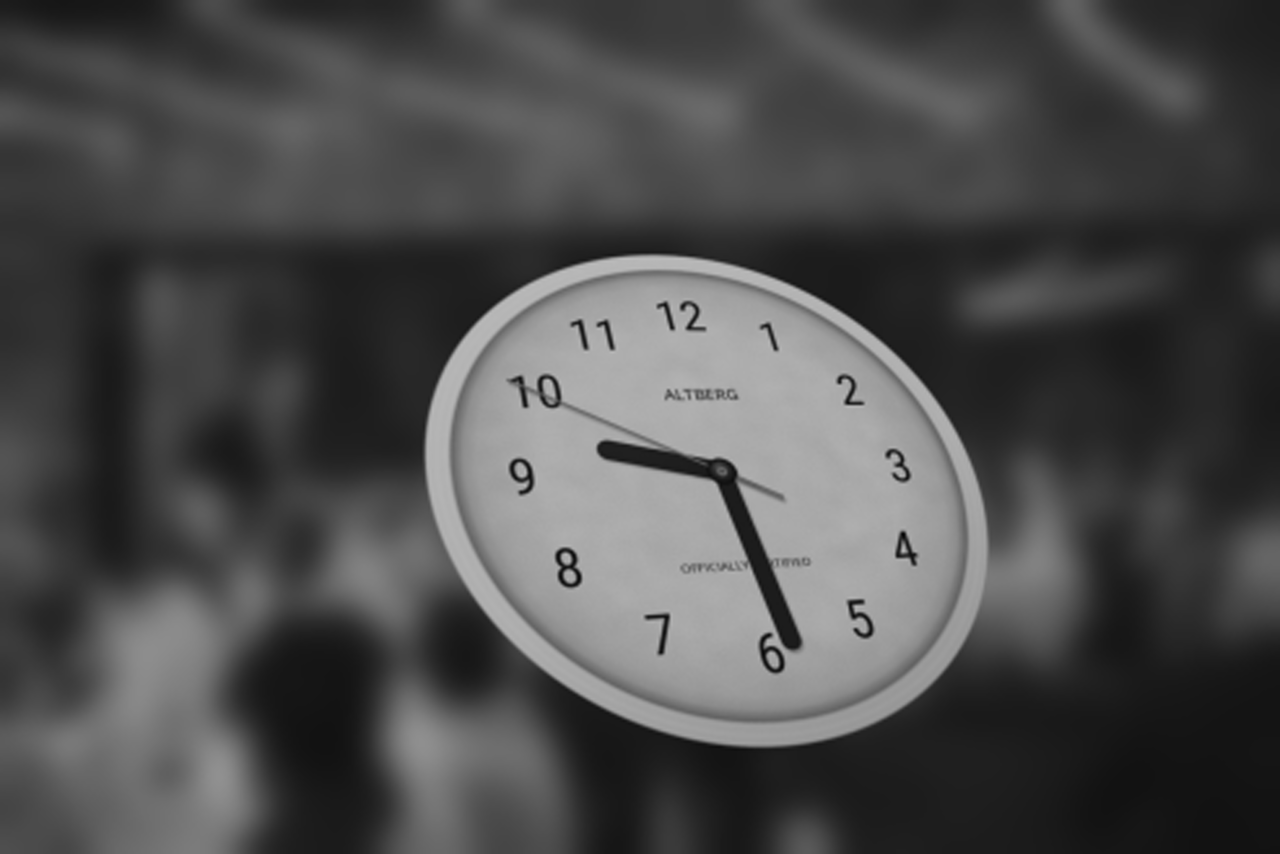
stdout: 9:28:50
